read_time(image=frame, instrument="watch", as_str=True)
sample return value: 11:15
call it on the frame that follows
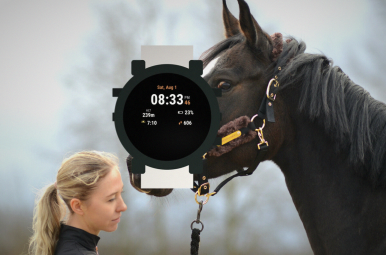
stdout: 8:33
